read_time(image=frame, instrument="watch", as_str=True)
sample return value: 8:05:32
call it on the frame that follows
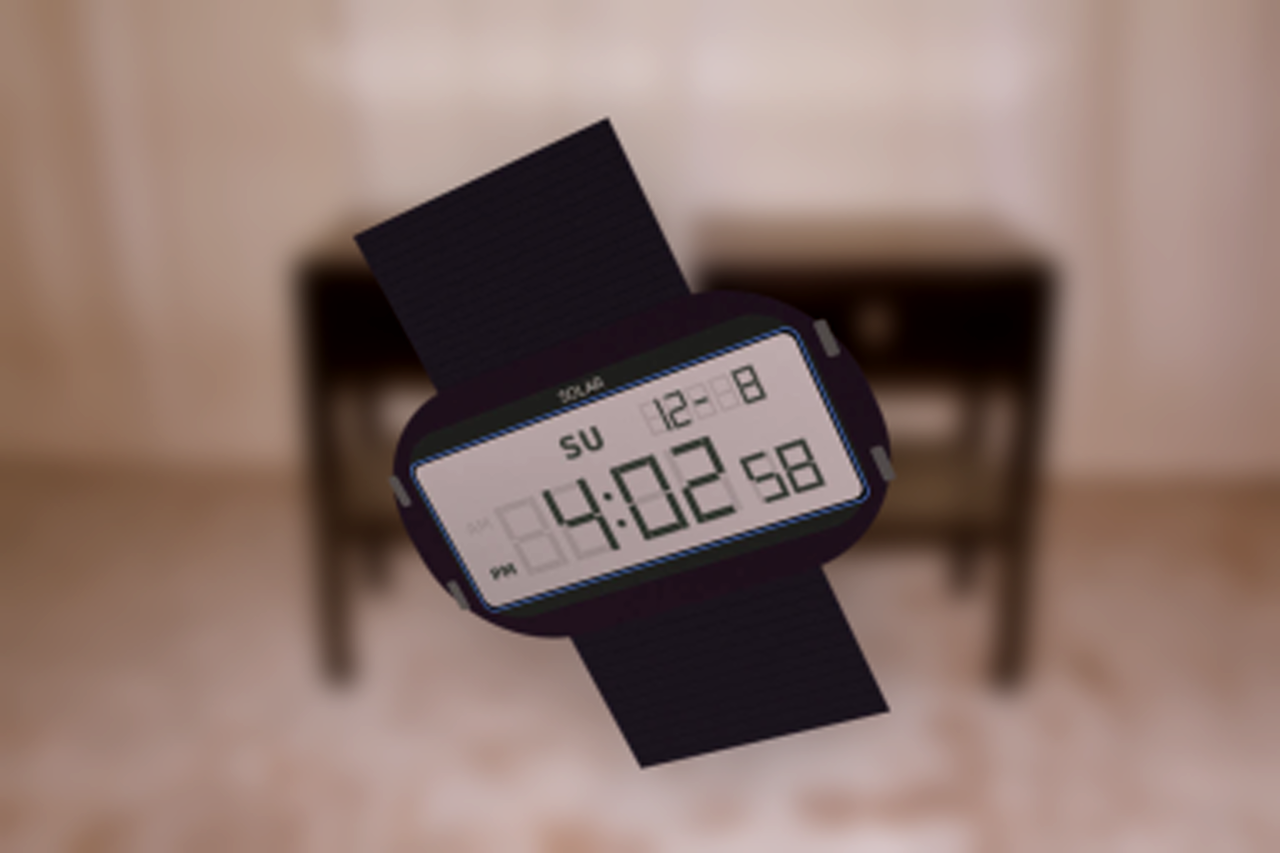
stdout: 4:02:58
